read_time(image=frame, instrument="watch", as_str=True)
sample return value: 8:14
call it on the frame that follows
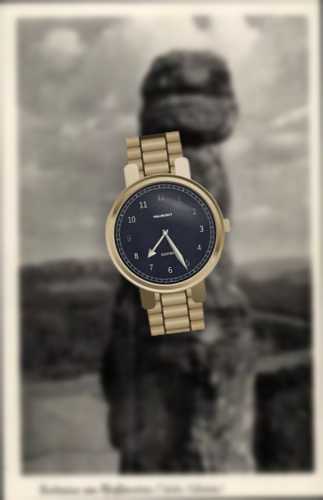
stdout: 7:26
